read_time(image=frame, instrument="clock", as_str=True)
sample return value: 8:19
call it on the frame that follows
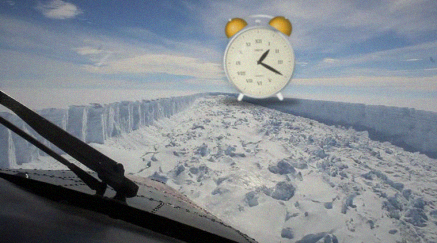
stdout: 1:20
